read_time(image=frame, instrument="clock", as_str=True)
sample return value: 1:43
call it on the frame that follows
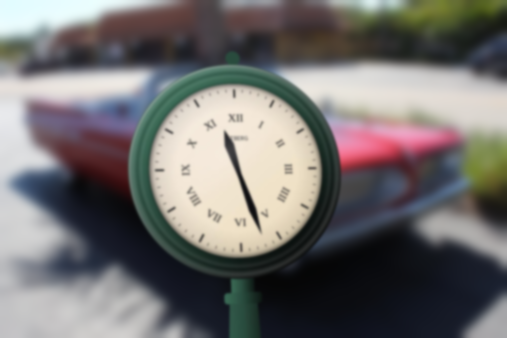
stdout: 11:27
